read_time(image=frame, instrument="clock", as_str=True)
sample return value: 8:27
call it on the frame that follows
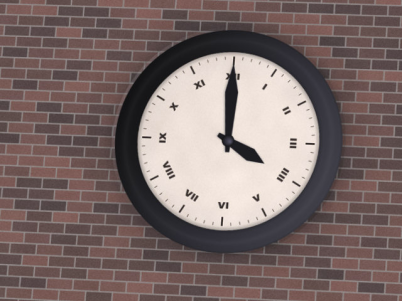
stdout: 4:00
